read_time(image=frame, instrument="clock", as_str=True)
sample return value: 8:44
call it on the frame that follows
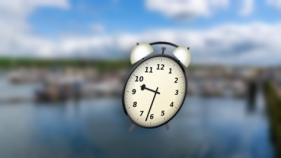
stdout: 9:32
